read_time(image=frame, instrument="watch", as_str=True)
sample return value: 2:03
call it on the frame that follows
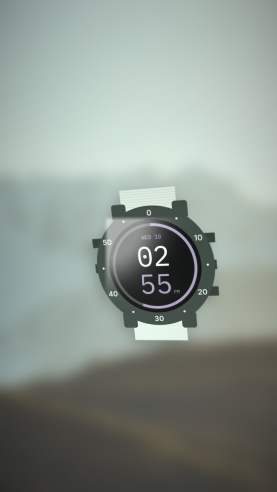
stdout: 2:55
